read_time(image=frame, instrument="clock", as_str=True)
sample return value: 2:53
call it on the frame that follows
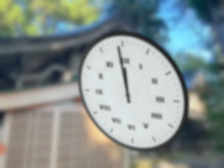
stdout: 11:59
